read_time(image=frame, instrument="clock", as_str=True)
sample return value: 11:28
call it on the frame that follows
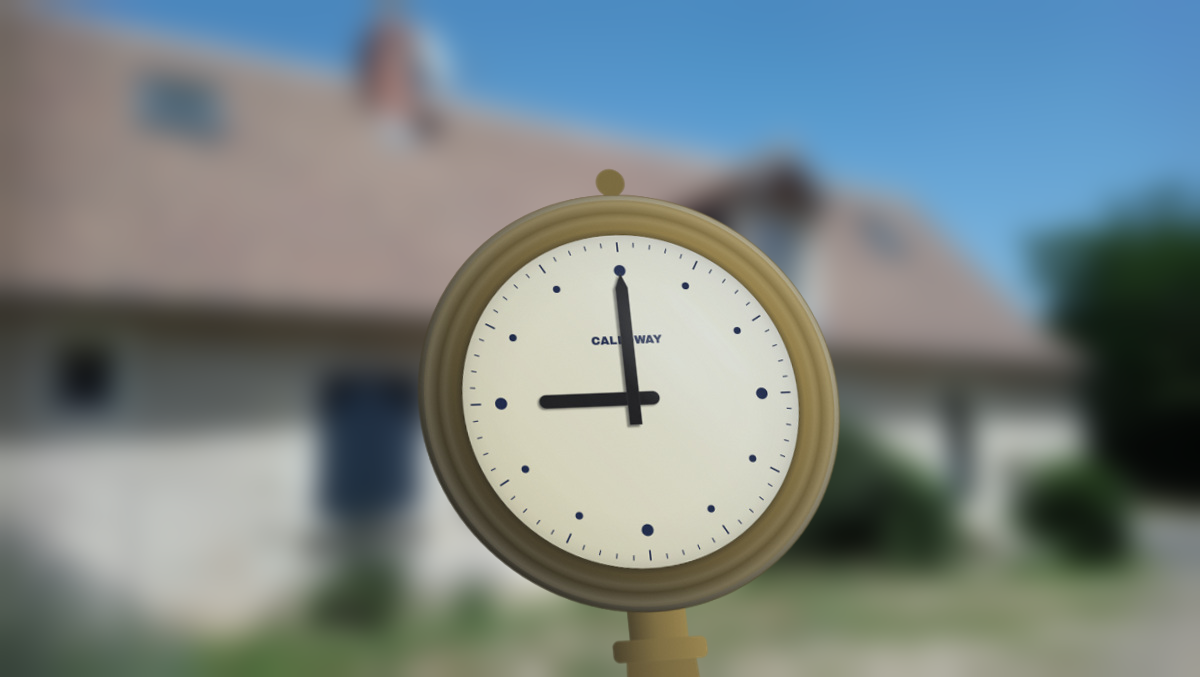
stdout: 9:00
